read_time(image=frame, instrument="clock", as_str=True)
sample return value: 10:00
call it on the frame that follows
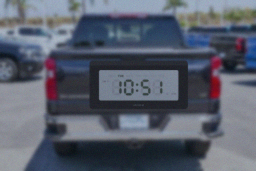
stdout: 10:51
